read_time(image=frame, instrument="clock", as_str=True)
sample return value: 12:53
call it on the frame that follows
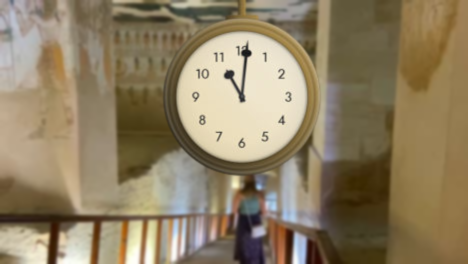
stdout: 11:01
